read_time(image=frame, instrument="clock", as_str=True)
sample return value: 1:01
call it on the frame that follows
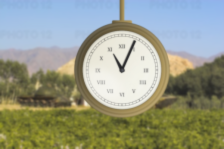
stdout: 11:04
